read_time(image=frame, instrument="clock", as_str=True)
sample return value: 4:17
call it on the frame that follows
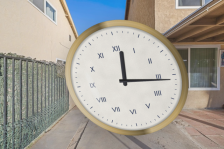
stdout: 12:16
